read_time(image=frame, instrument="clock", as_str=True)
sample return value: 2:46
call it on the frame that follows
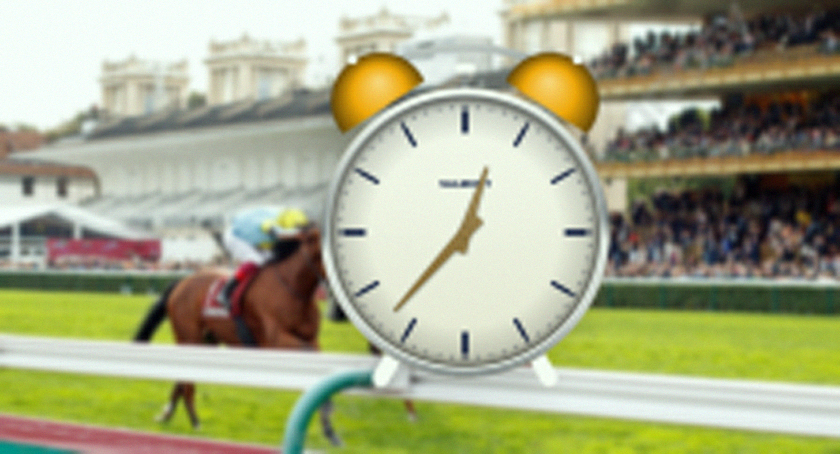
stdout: 12:37
